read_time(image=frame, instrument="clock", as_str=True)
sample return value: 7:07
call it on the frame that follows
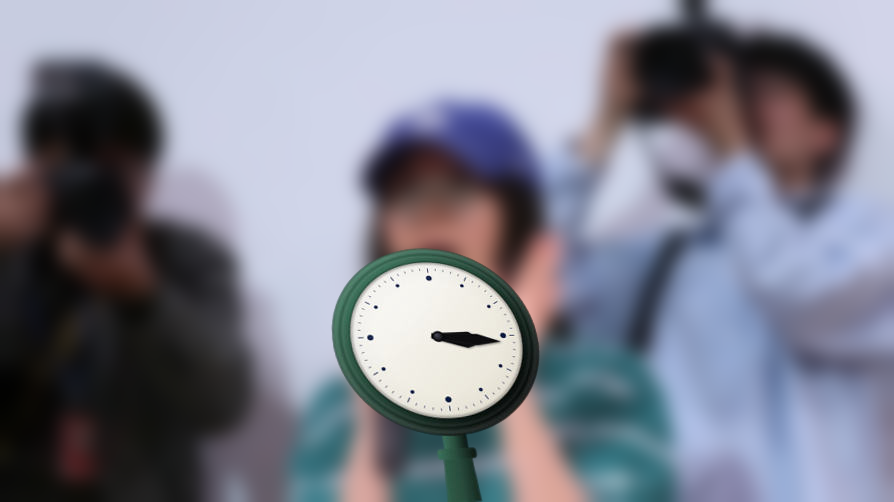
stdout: 3:16
